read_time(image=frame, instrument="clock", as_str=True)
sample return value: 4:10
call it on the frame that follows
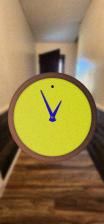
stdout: 12:56
